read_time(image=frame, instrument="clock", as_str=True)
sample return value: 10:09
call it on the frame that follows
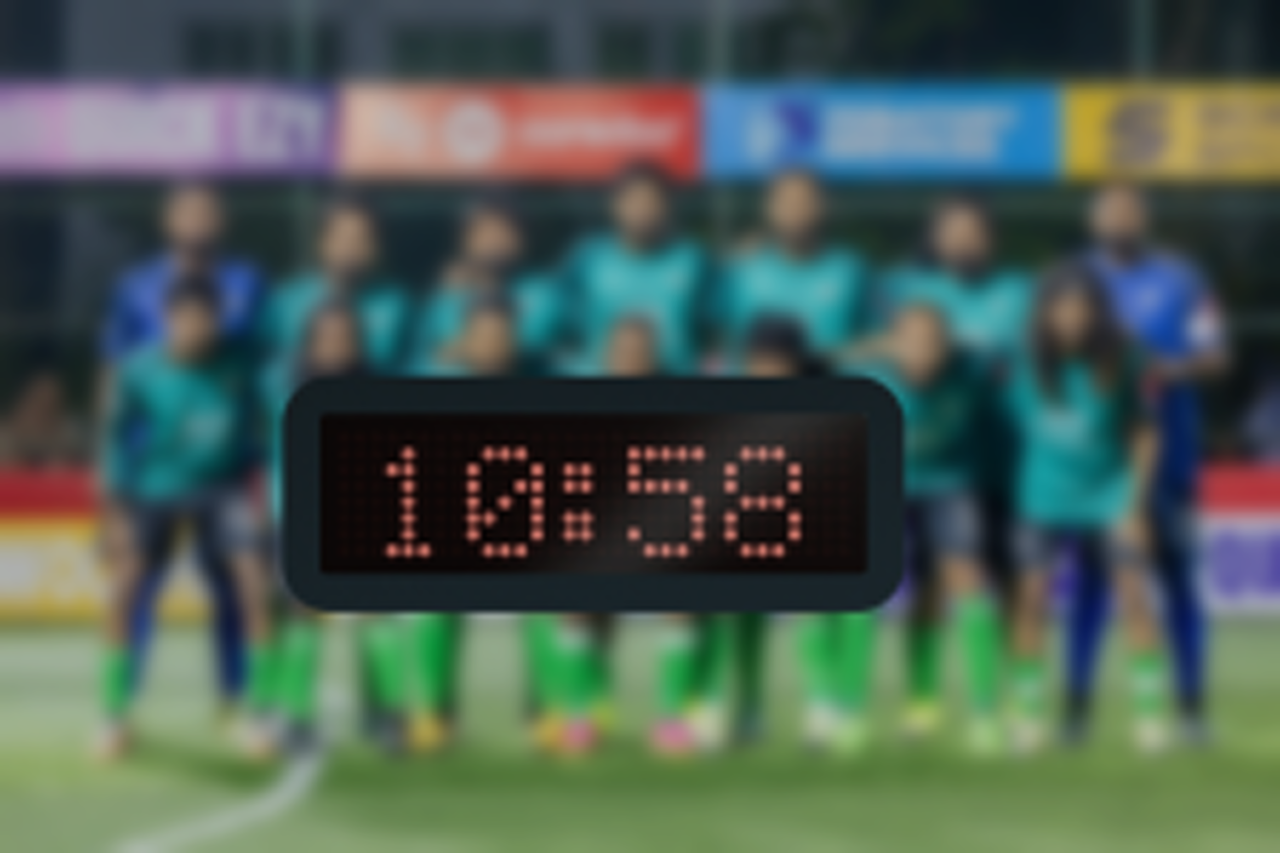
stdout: 10:58
